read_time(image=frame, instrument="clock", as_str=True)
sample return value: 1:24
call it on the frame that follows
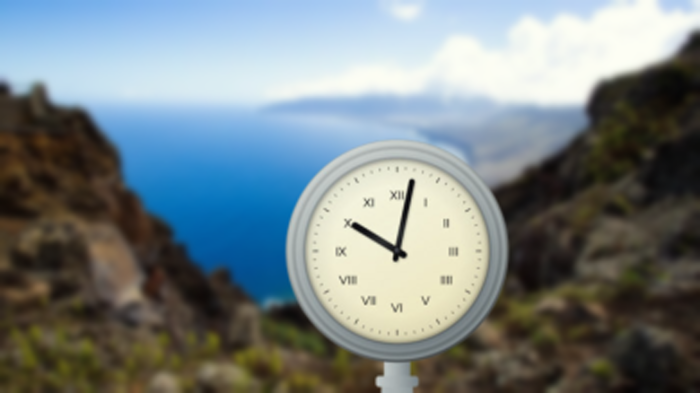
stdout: 10:02
